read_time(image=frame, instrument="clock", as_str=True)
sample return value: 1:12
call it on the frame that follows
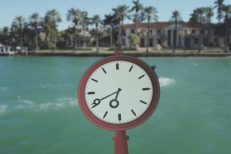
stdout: 6:41
